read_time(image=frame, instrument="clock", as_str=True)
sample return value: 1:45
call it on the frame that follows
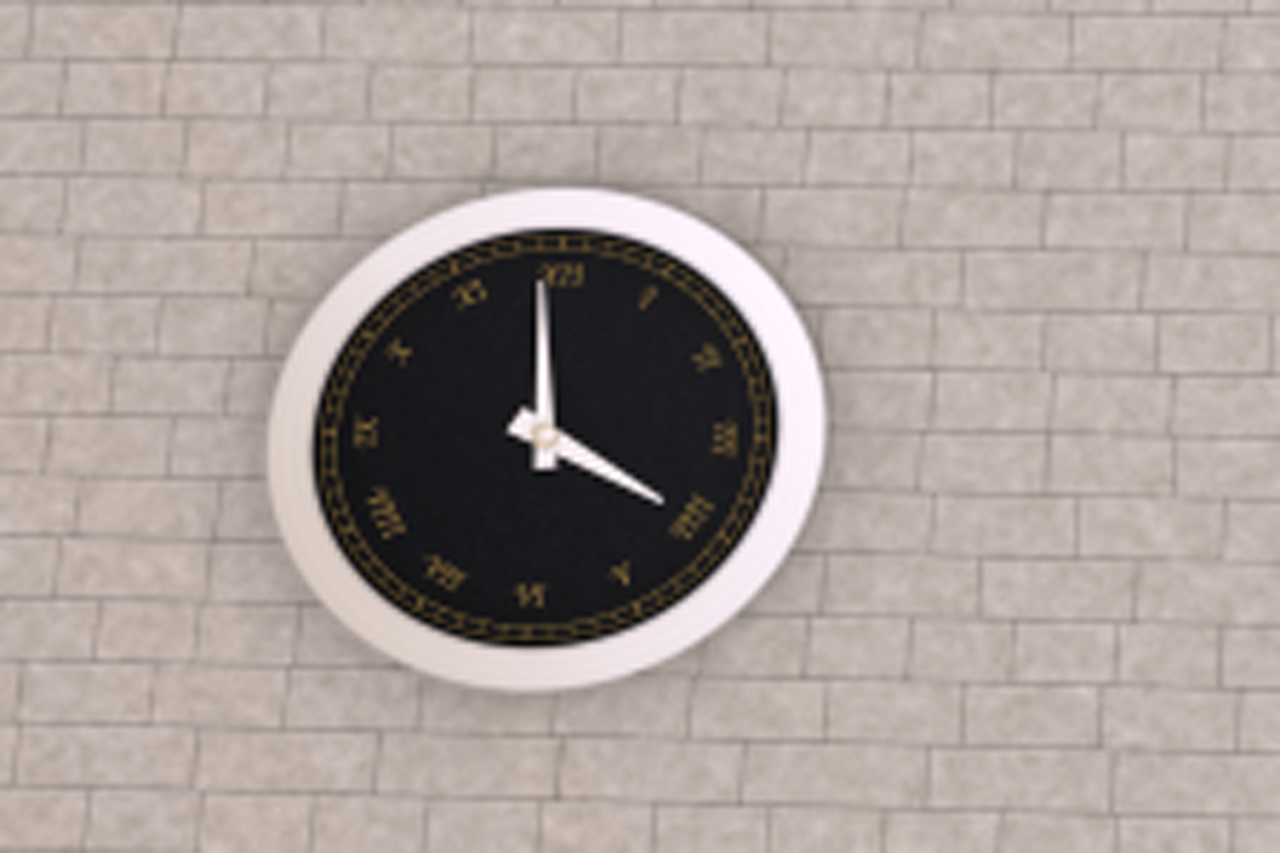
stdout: 3:59
